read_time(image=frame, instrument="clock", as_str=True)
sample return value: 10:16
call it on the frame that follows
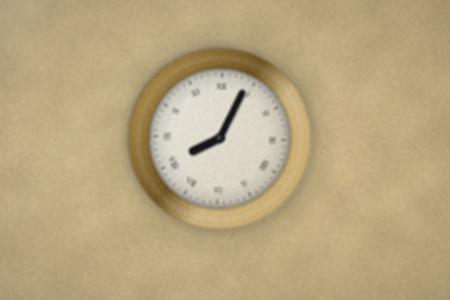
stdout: 8:04
